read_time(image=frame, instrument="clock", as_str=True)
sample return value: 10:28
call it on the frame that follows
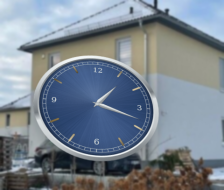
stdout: 1:18
